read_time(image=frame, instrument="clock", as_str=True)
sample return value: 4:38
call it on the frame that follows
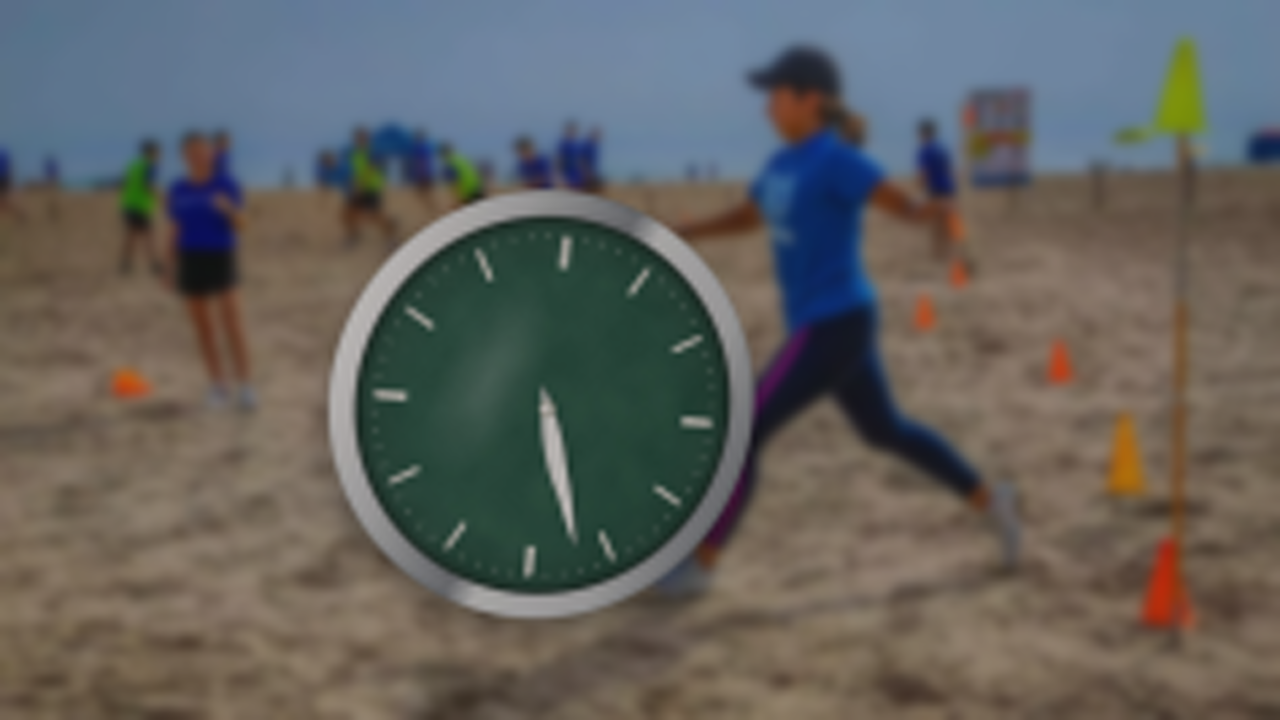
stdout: 5:27
